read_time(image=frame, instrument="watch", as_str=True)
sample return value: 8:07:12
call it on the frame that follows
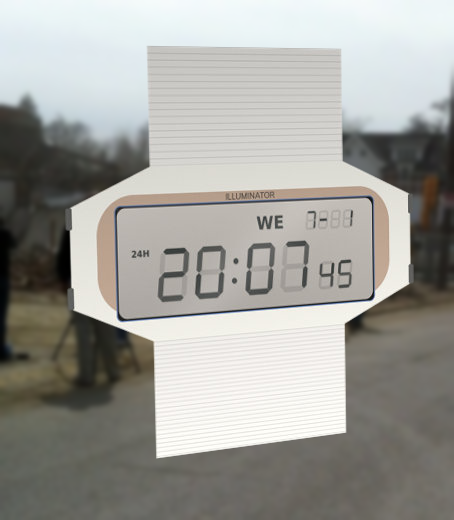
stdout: 20:07:45
